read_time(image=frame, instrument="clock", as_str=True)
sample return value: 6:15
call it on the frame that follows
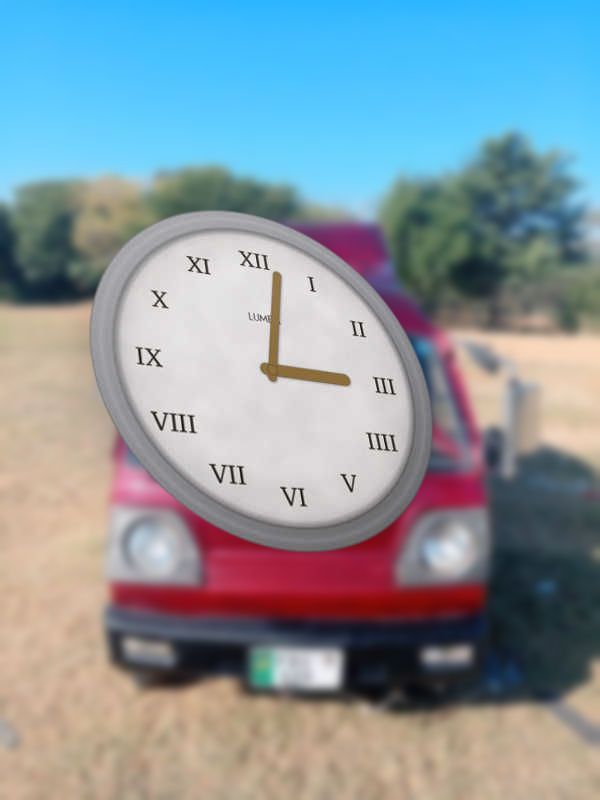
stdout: 3:02
